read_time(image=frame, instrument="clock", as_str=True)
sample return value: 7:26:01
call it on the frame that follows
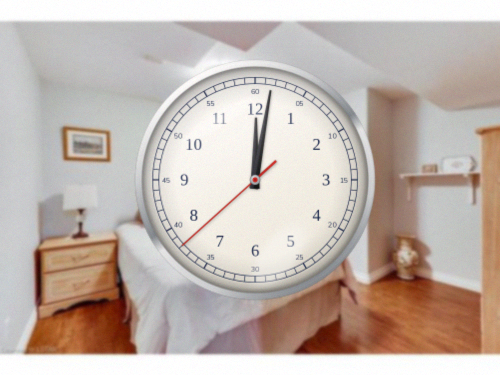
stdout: 12:01:38
